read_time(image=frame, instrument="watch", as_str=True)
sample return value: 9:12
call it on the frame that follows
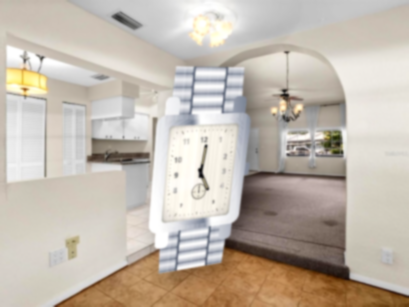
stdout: 5:01
